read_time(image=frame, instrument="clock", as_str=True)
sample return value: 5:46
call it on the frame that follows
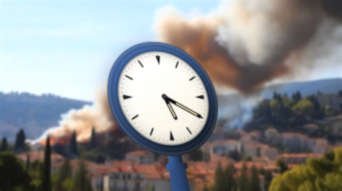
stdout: 5:20
